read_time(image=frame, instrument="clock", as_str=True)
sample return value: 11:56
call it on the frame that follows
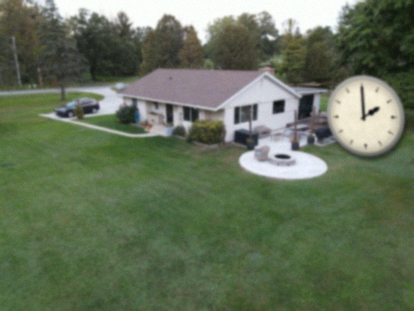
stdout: 2:00
